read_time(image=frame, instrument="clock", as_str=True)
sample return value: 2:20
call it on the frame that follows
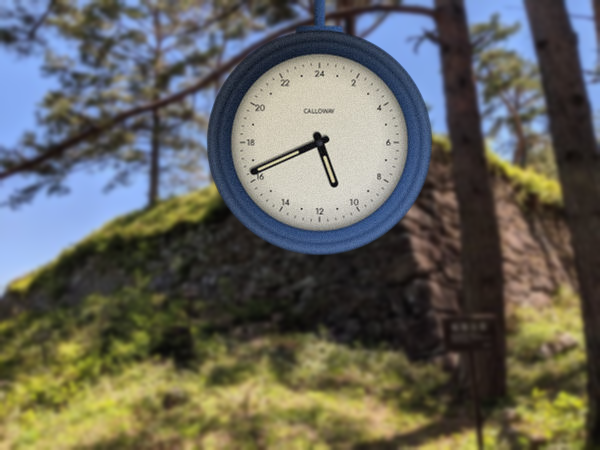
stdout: 10:41
